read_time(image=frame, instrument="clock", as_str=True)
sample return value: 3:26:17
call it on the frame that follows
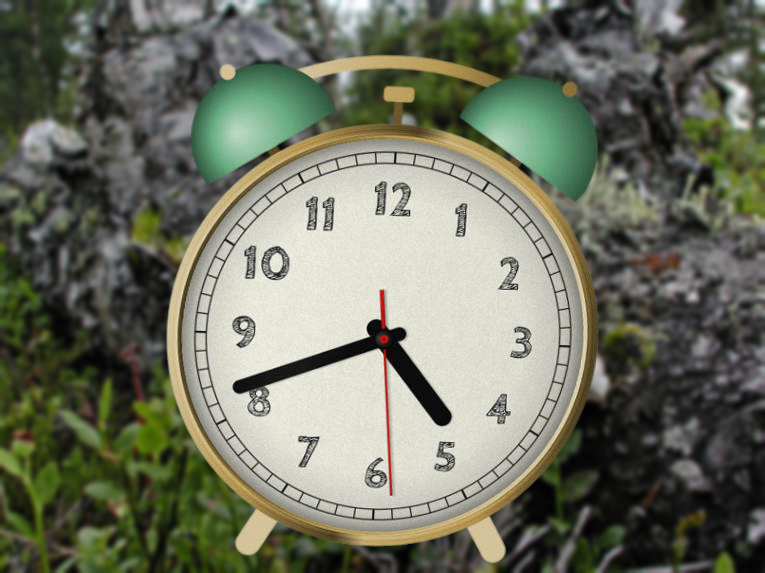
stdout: 4:41:29
